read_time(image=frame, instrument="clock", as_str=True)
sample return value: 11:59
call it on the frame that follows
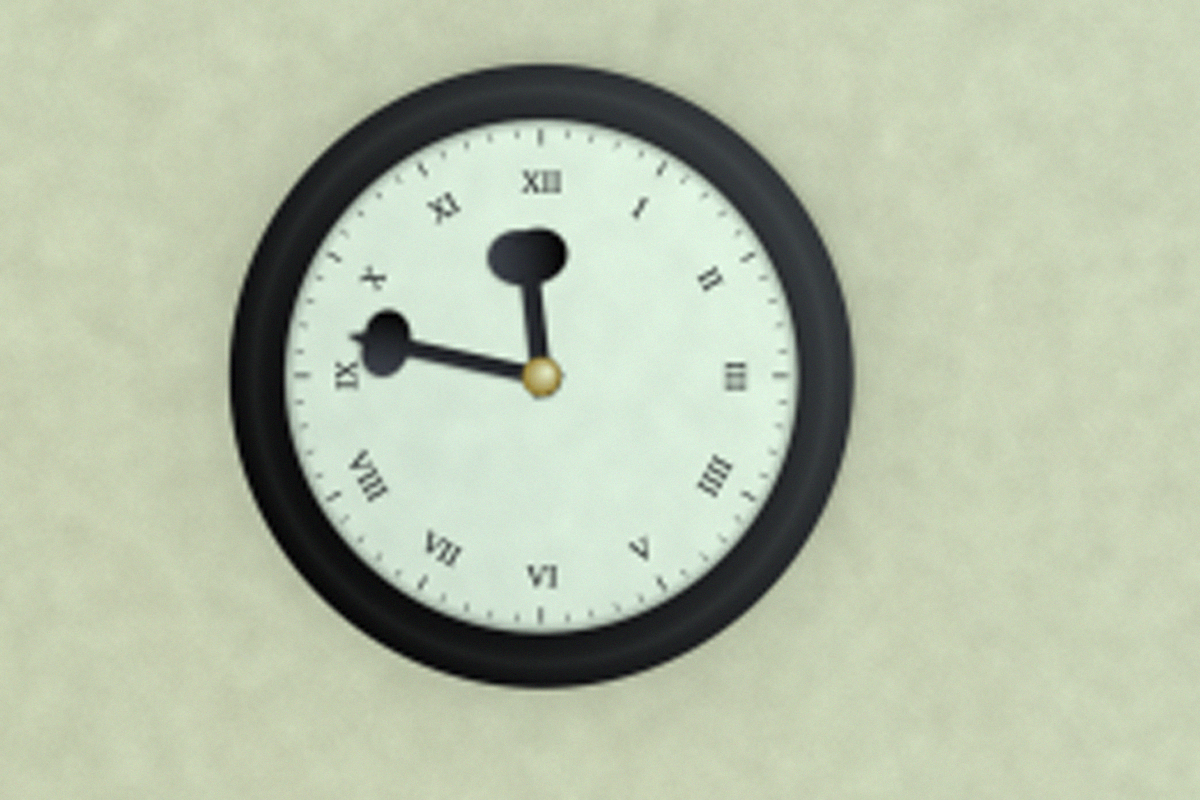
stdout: 11:47
